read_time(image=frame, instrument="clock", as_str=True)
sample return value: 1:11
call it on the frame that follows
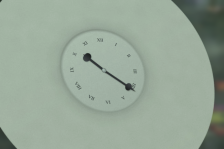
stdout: 10:21
